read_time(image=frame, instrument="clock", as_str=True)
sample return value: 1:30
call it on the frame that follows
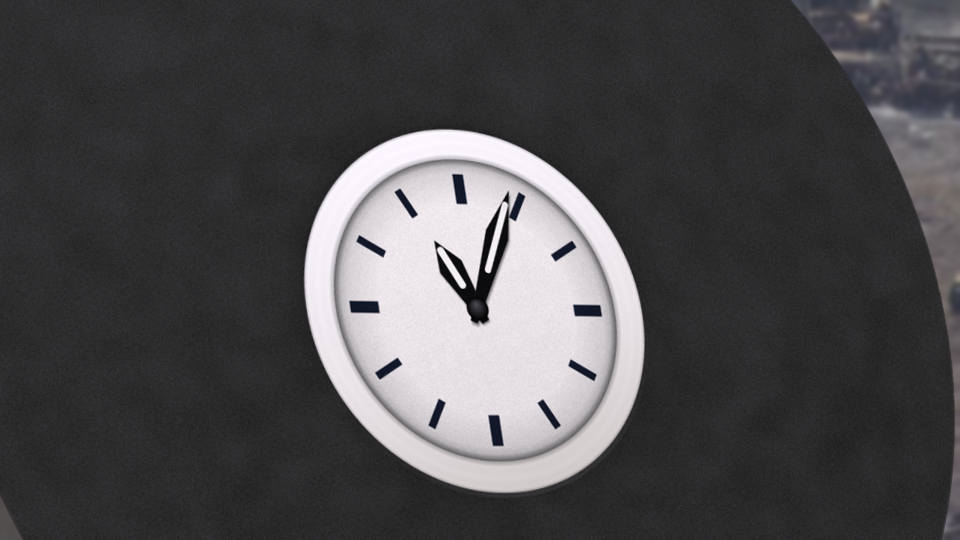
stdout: 11:04
